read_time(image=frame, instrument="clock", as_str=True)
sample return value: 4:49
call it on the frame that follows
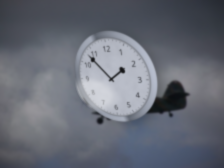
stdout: 1:53
